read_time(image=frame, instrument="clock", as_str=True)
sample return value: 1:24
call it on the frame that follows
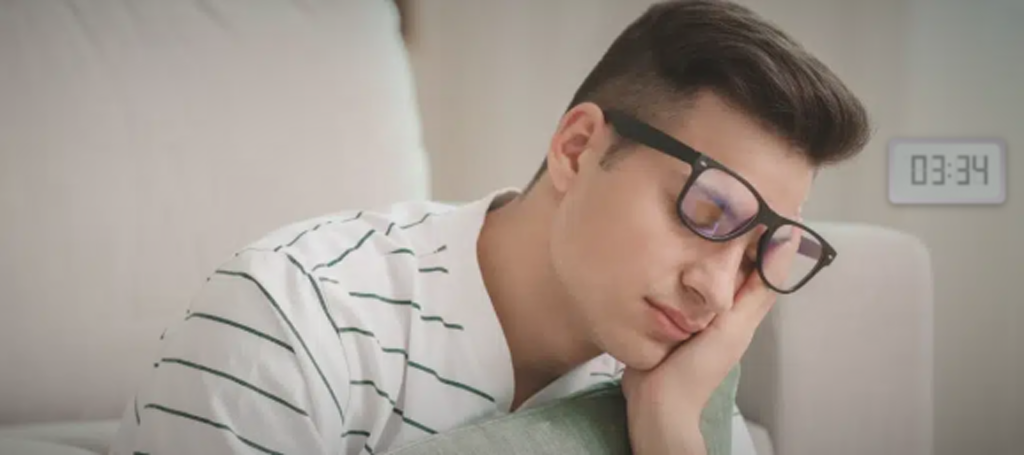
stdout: 3:34
